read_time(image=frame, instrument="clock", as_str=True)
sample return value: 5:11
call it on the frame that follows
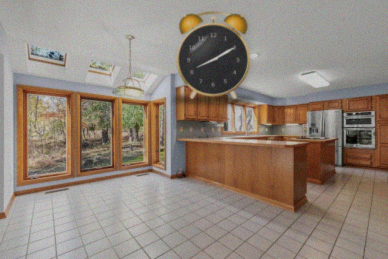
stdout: 8:10
